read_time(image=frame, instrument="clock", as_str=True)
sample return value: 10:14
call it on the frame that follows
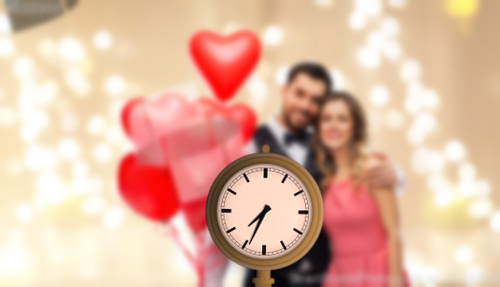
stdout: 7:34
